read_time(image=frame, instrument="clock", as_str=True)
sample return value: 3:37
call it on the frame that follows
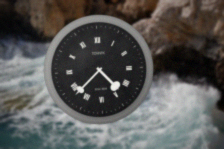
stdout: 4:38
